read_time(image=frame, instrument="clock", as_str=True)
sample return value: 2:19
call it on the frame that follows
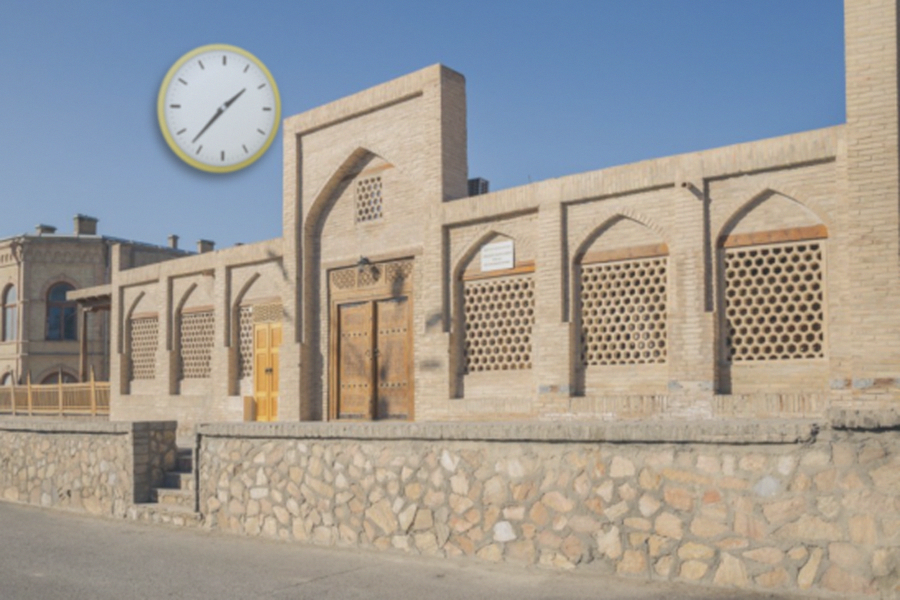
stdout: 1:37
